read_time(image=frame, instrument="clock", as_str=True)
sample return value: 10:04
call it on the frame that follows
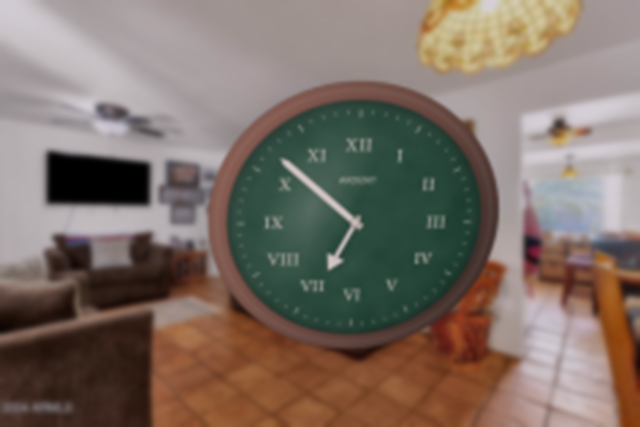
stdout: 6:52
